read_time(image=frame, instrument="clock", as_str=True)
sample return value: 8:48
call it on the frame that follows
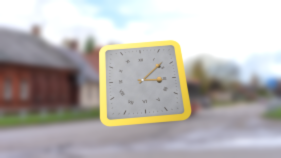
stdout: 3:08
